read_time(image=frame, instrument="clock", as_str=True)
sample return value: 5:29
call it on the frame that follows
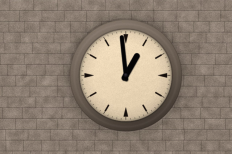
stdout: 12:59
